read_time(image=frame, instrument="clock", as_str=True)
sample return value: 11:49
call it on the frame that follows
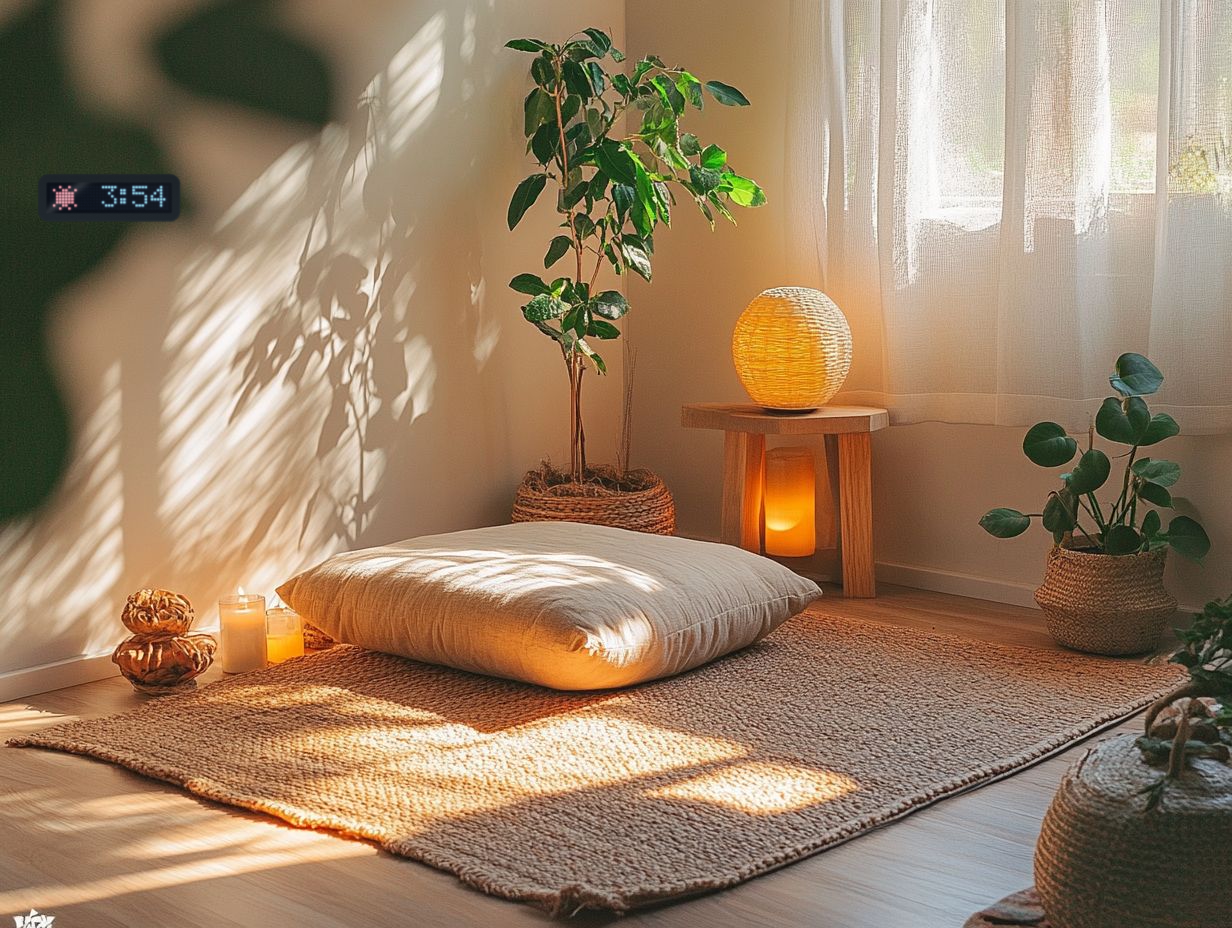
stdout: 3:54
